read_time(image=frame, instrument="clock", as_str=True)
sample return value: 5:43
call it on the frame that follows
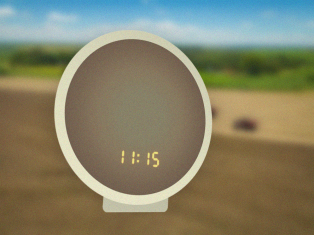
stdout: 11:15
